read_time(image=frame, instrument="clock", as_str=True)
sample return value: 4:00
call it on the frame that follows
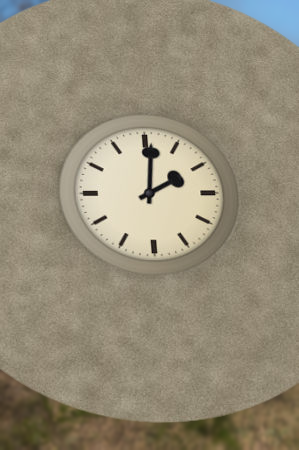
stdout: 2:01
